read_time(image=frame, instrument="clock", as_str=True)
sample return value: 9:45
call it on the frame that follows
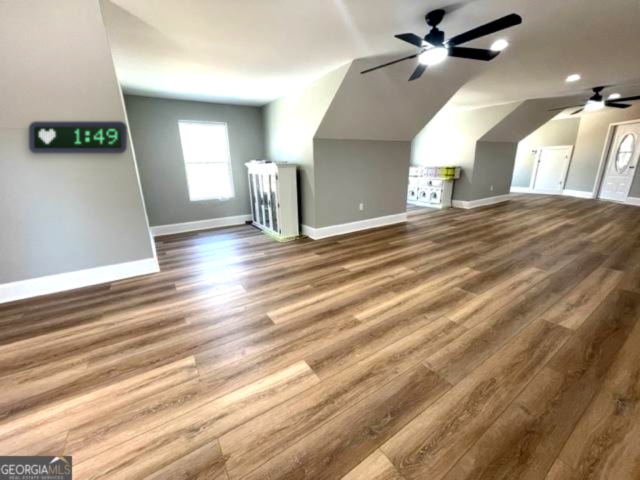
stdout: 1:49
